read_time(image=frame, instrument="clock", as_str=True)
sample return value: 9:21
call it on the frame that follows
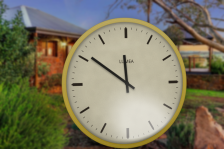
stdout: 11:51
